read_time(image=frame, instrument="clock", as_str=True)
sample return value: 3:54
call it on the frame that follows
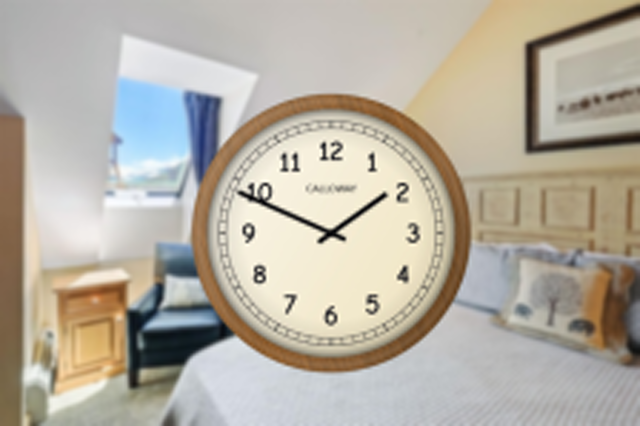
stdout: 1:49
